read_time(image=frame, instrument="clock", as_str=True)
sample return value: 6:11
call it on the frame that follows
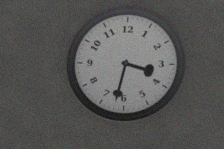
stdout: 3:32
